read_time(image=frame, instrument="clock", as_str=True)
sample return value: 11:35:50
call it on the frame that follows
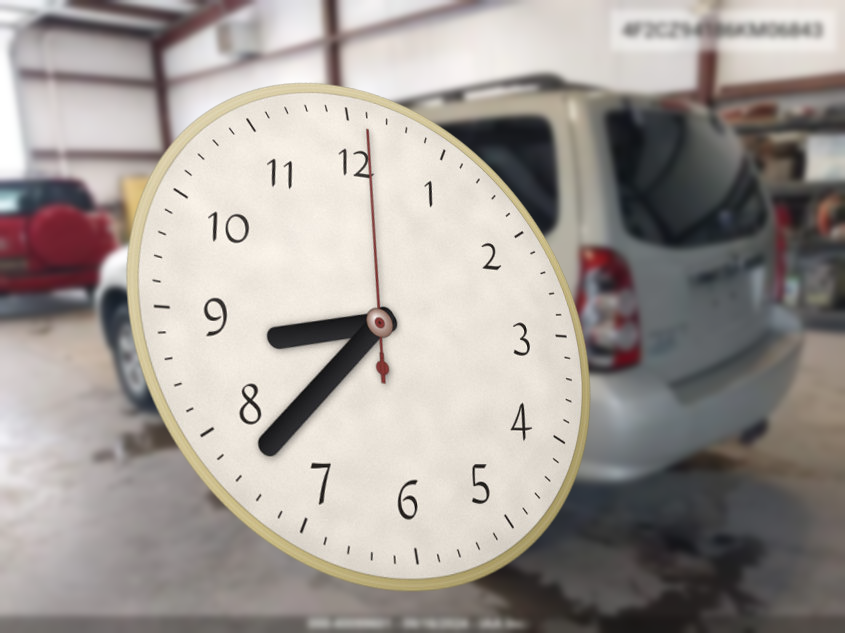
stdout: 8:38:01
